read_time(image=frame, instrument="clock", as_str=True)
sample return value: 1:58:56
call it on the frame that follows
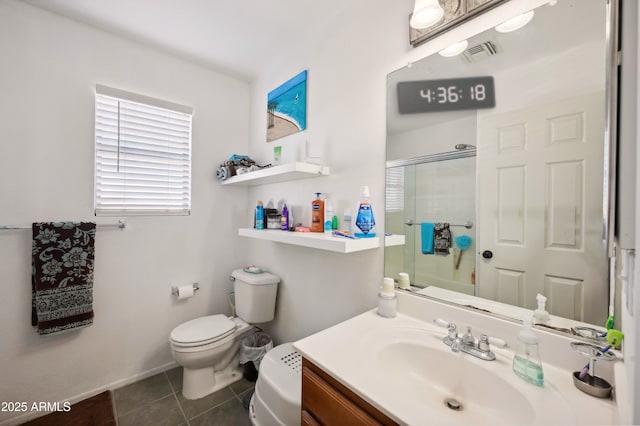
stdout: 4:36:18
